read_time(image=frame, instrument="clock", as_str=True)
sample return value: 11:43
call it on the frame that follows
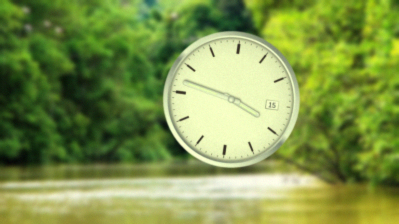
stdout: 3:47
